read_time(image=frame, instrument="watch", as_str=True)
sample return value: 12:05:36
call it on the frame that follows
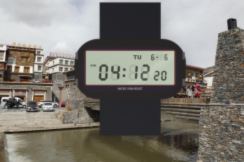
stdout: 4:12:20
